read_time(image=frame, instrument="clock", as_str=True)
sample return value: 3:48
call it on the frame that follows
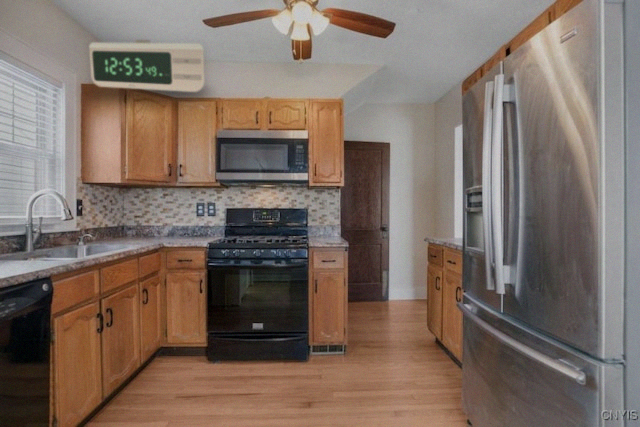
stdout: 12:53
